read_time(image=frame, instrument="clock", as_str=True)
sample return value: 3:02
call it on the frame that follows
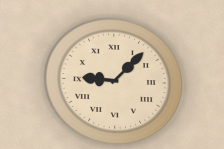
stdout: 9:07
